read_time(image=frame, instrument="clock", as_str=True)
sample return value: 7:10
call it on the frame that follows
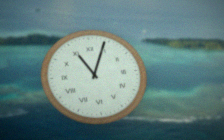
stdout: 11:04
